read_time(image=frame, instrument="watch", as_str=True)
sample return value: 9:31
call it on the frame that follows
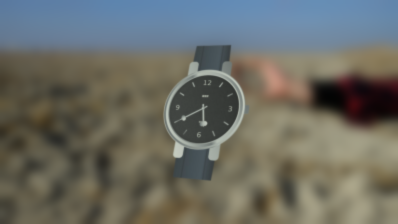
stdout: 5:40
